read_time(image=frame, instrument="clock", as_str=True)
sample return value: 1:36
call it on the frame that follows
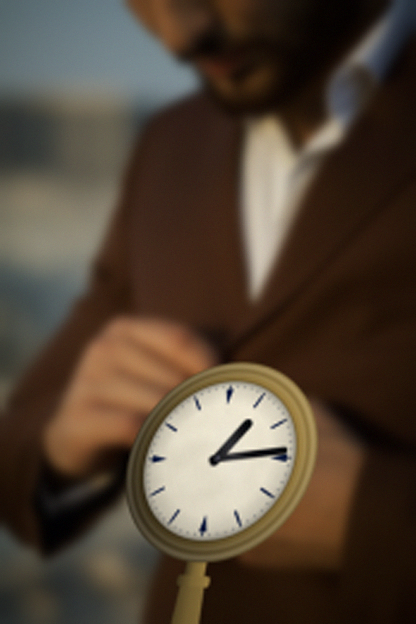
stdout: 1:14
